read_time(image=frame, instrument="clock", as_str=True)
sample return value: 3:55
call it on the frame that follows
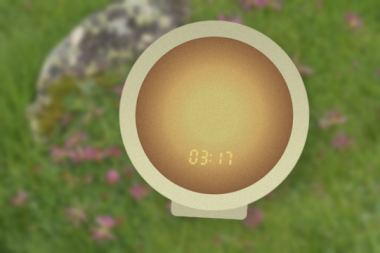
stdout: 3:17
